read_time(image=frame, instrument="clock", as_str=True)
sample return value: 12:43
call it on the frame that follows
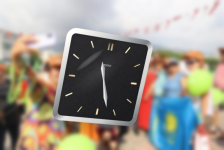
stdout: 11:27
